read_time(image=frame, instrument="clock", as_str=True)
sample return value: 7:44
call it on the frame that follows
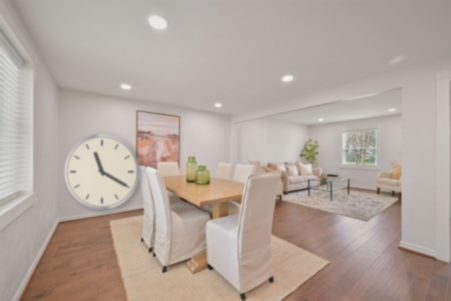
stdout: 11:20
